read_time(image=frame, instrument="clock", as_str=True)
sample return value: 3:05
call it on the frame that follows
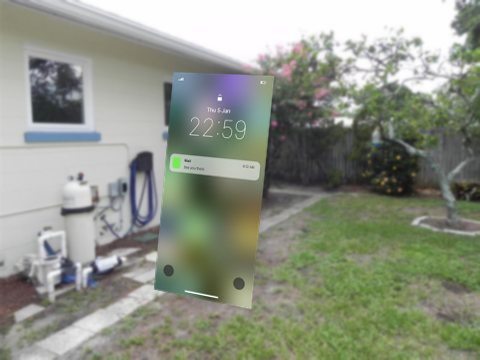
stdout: 22:59
